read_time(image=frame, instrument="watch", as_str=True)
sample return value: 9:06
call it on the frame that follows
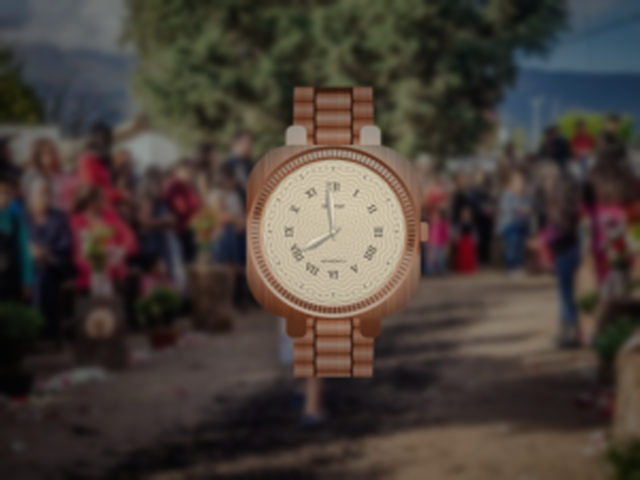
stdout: 7:59
